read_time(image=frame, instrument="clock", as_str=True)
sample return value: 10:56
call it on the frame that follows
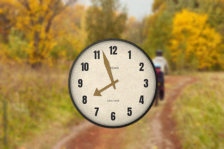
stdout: 7:57
